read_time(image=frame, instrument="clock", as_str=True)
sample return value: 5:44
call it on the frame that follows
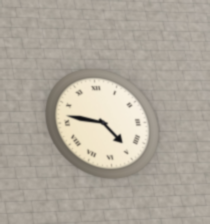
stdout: 4:47
